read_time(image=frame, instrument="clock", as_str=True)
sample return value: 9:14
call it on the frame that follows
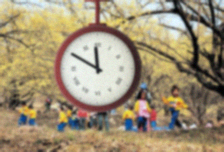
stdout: 11:50
